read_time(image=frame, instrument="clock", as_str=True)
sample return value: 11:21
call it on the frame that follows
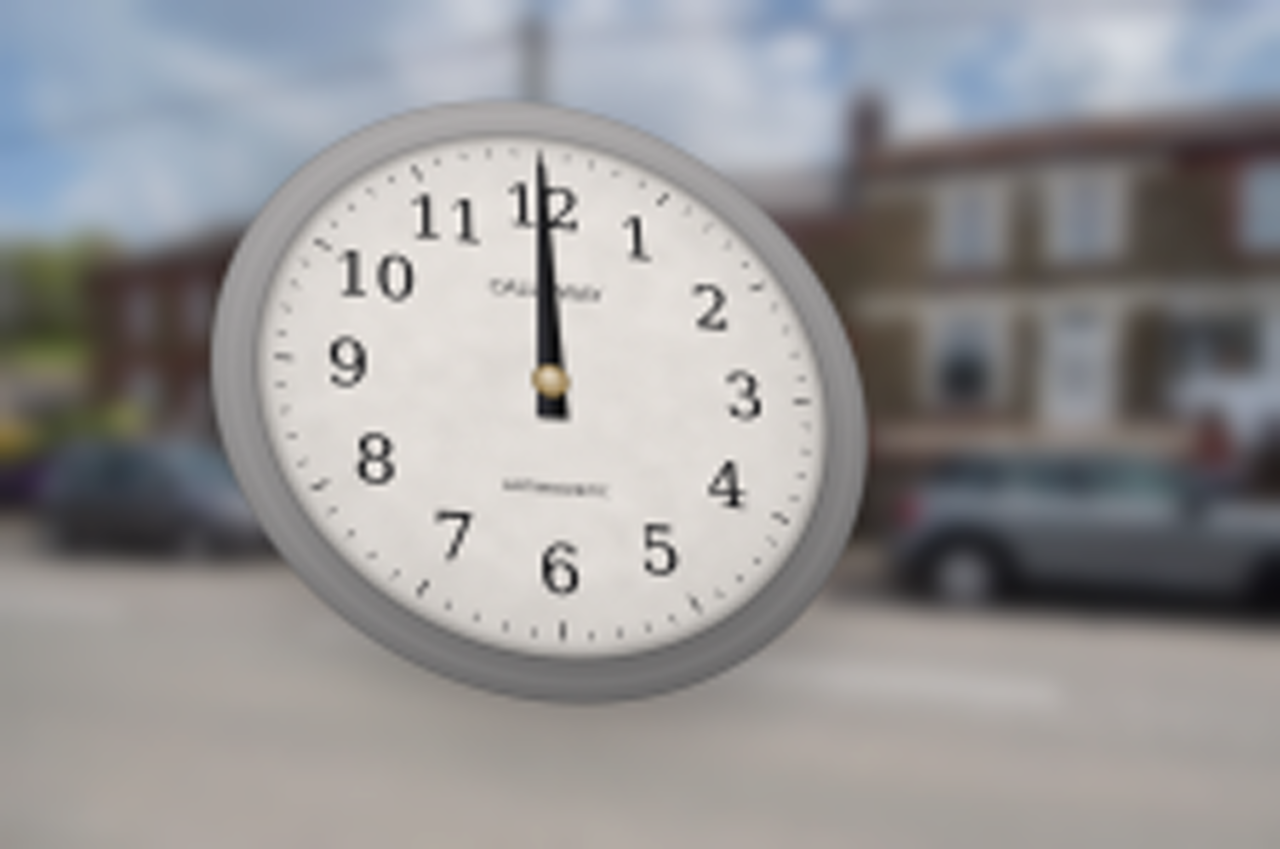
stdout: 12:00
